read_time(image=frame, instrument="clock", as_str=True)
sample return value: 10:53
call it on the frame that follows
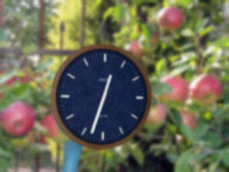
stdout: 12:33
